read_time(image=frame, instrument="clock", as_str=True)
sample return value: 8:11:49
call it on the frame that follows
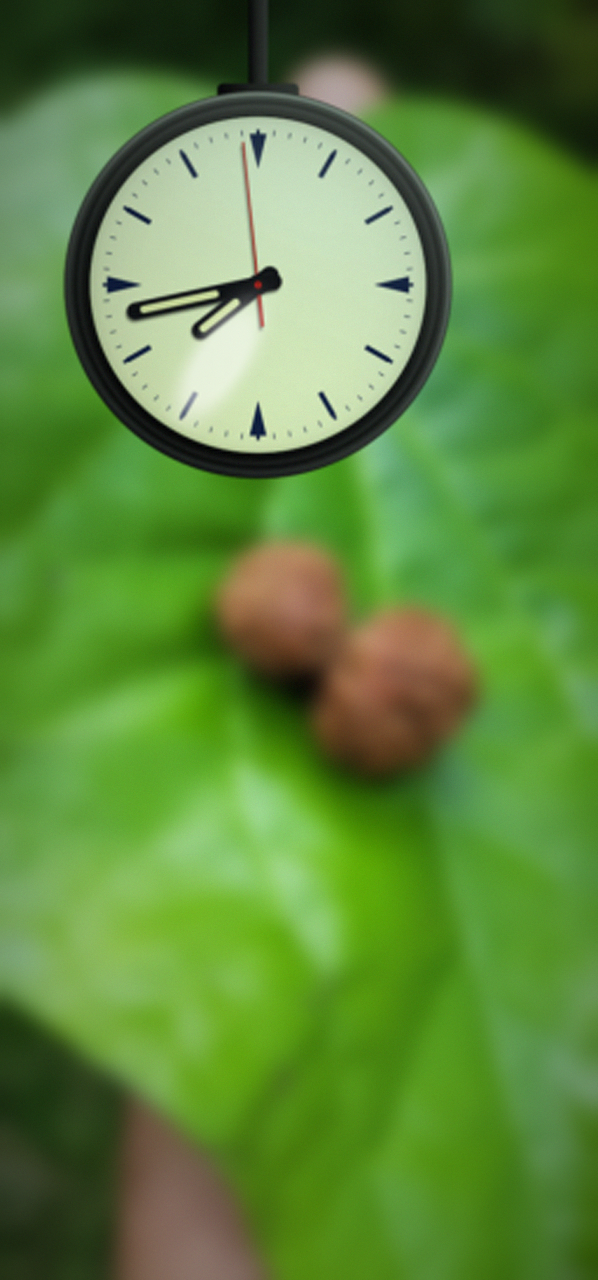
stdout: 7:42:59
